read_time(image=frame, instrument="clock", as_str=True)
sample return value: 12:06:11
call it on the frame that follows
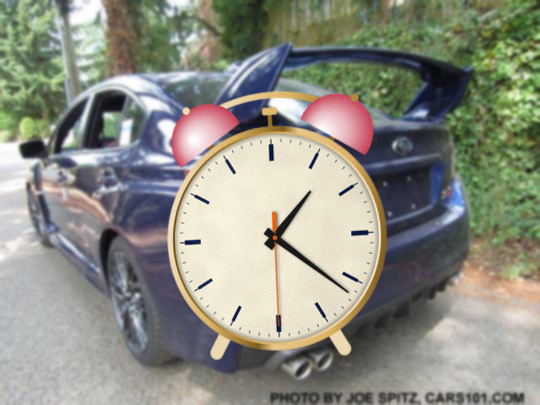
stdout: 1:21:30
